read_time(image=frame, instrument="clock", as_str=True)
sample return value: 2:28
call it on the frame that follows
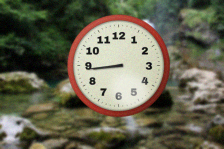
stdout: 8:44
